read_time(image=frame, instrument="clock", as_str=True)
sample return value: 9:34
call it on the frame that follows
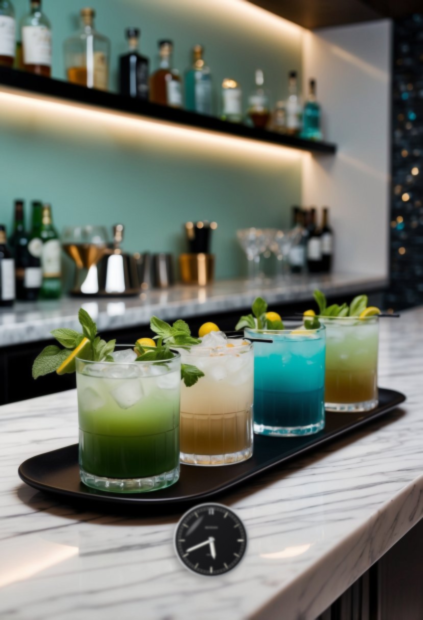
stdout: 5:41
